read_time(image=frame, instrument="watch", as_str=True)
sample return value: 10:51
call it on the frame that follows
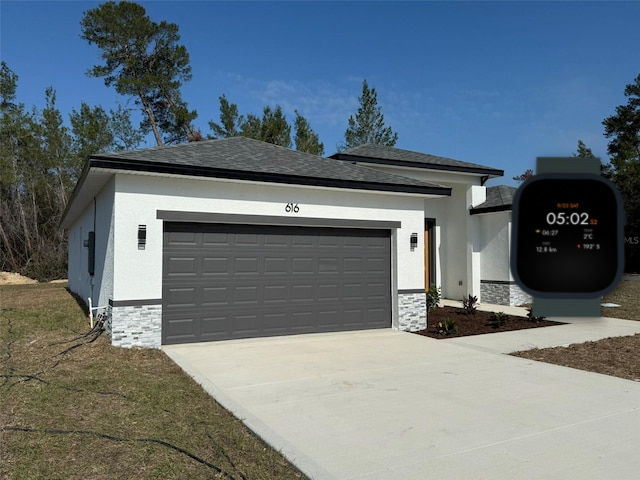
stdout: 5:02
